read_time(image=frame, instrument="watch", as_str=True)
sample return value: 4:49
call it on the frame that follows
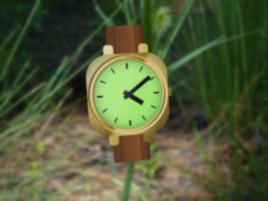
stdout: 4:09
